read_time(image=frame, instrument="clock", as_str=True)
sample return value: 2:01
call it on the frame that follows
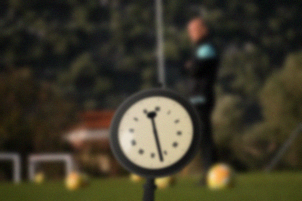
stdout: 11:27
